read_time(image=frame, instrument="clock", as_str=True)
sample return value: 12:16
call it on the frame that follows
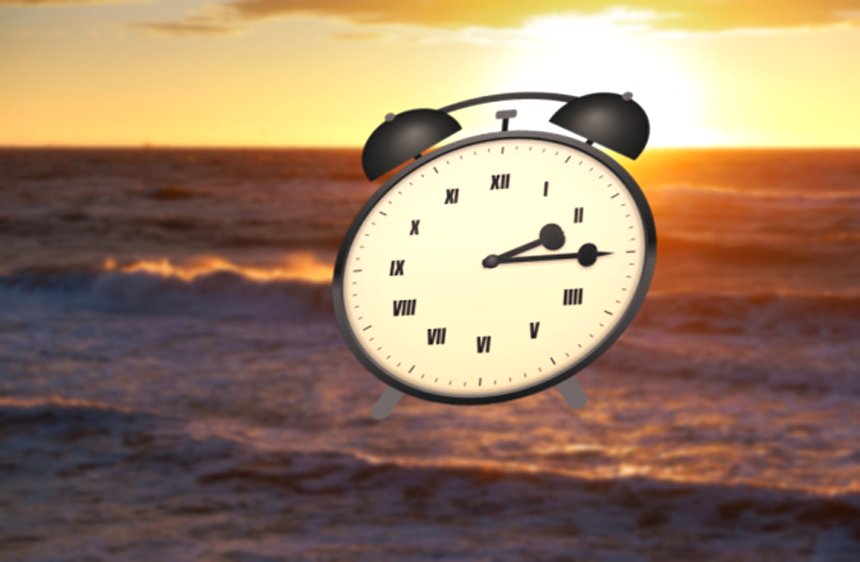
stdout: 2:15
